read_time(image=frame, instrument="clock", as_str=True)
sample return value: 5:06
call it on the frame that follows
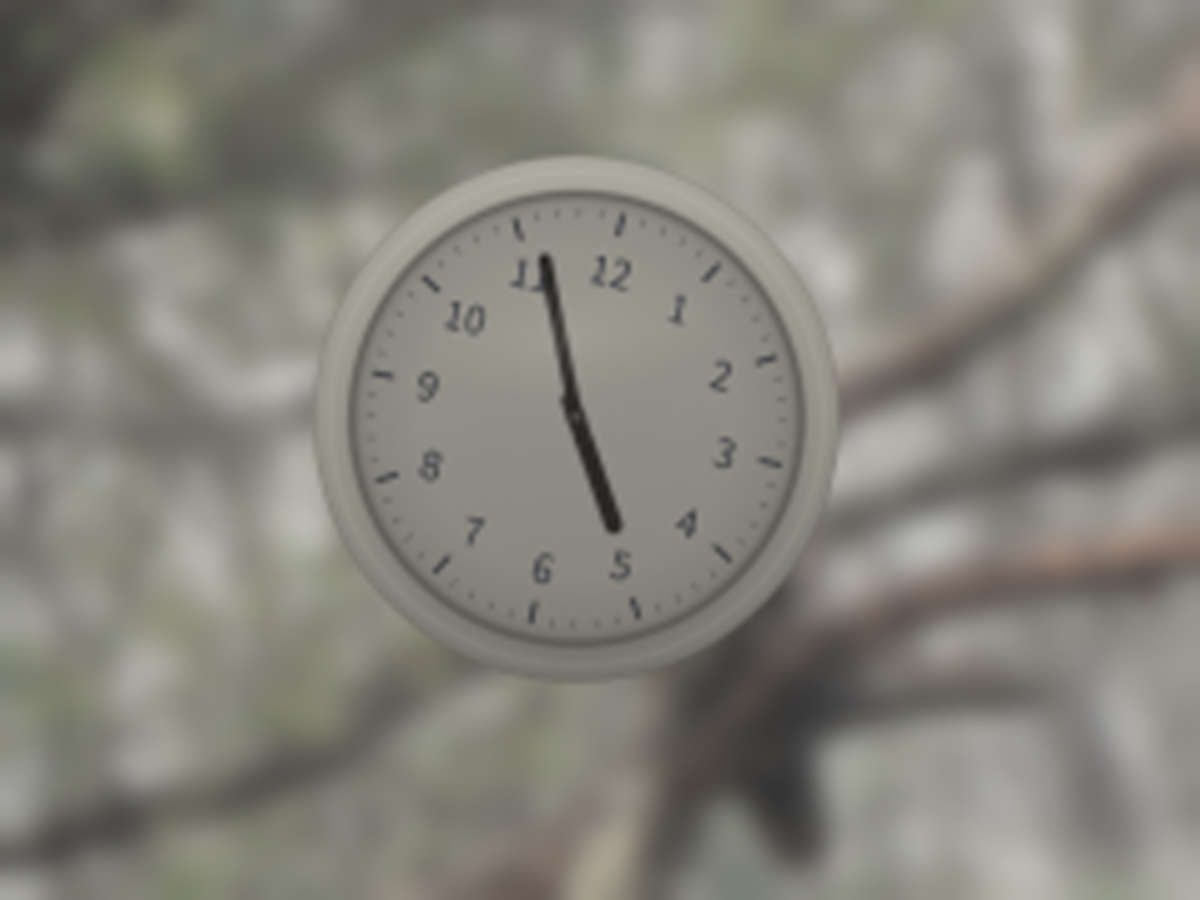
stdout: 4:56
